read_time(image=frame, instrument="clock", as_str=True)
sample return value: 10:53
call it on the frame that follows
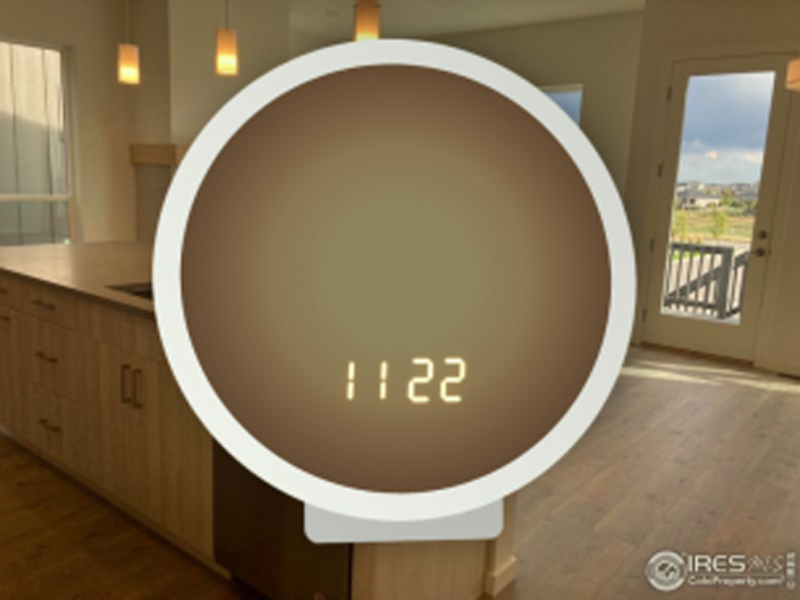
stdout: 11:22
